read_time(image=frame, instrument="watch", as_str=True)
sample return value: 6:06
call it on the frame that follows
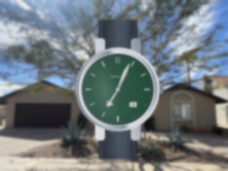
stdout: 7:04
